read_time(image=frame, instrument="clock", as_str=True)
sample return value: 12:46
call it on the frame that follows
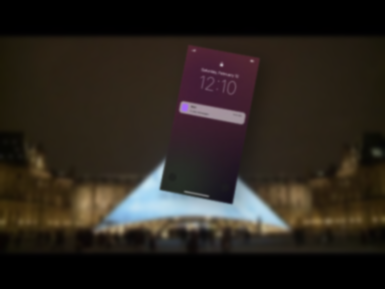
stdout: 12:10
